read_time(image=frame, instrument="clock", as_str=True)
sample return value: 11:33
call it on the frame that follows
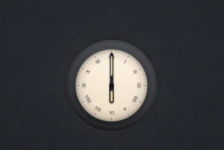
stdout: 6:00
